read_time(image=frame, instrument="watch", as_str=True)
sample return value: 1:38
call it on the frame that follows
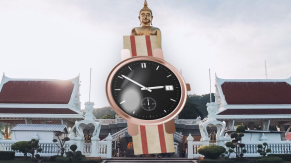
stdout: 2:51
